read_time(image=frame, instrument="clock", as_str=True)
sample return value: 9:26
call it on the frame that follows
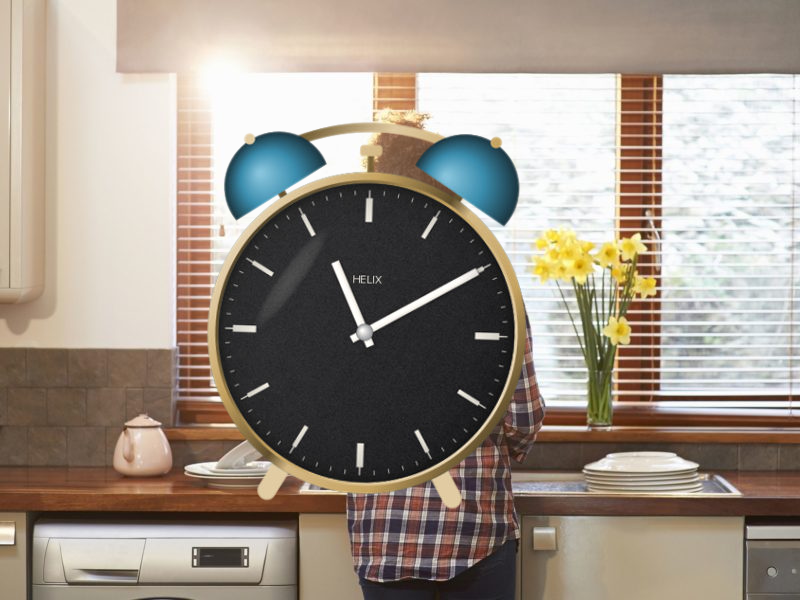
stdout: 11:10
